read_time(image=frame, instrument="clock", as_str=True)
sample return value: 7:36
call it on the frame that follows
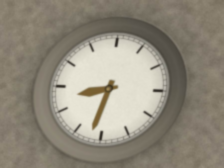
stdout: 8:32
